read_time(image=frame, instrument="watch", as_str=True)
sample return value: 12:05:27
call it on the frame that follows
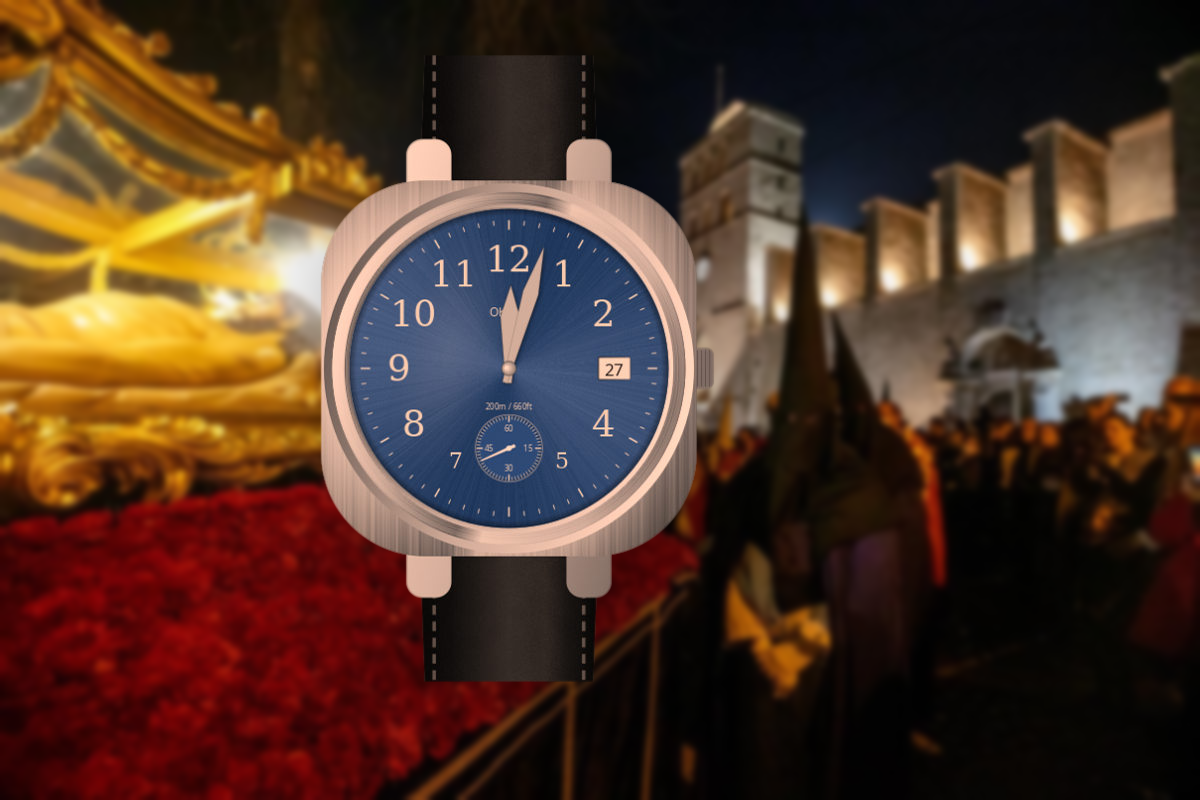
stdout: 12:02:41
